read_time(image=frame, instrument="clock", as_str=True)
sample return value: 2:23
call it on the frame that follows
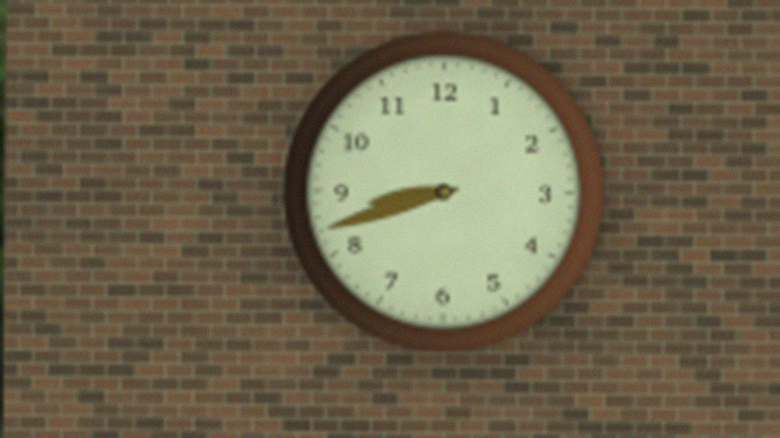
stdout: 8:42
